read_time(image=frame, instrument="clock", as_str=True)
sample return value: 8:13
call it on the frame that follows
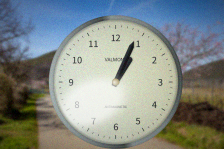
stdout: 1:04
